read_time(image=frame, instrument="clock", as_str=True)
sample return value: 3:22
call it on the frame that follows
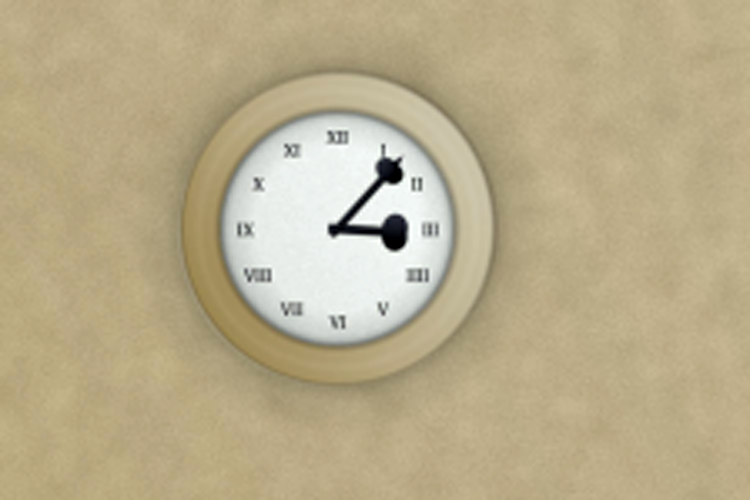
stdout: 3:07
